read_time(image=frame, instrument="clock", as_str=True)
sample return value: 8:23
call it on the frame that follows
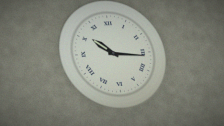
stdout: 10:16
